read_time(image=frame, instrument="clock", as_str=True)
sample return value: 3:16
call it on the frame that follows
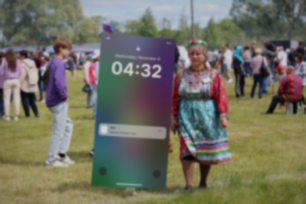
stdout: 4:32
